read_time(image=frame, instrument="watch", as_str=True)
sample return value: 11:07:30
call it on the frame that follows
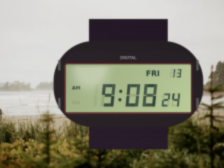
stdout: 9:08:24
